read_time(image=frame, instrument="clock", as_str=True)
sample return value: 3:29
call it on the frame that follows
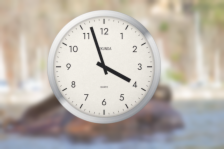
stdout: 3:57
